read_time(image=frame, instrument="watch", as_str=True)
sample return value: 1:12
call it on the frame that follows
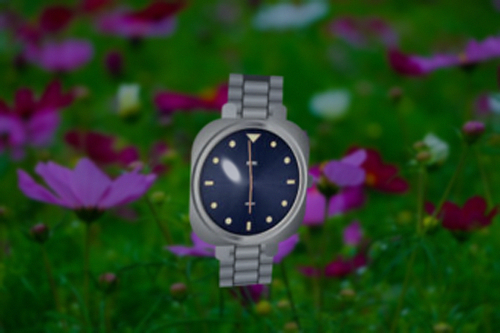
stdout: 5:59
